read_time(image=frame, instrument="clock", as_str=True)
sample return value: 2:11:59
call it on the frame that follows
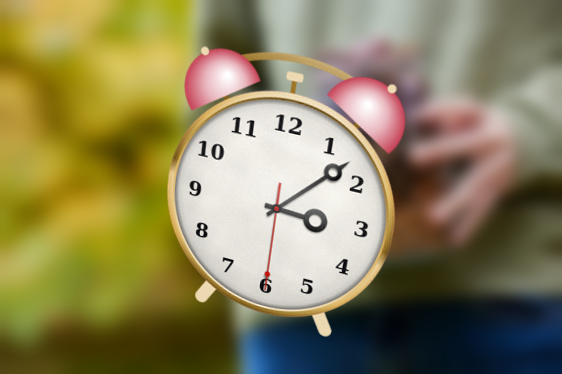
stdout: 3:07:30
